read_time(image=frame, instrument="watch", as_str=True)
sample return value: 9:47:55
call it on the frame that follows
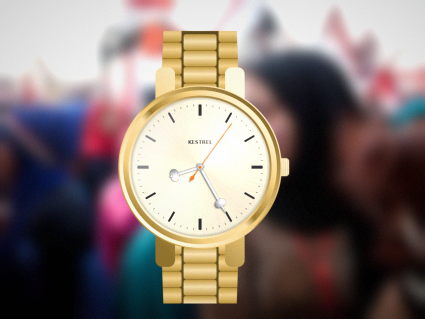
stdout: 8:25:06
